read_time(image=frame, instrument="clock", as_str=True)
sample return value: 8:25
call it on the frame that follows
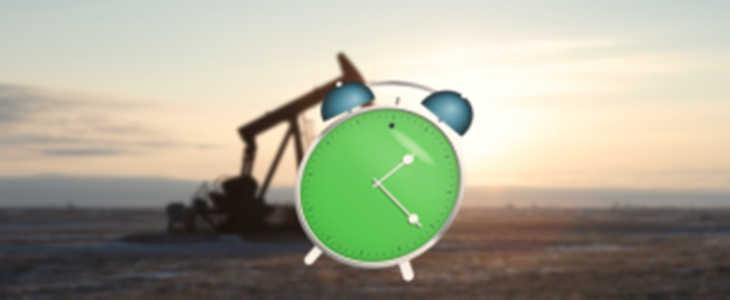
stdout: 1:21
